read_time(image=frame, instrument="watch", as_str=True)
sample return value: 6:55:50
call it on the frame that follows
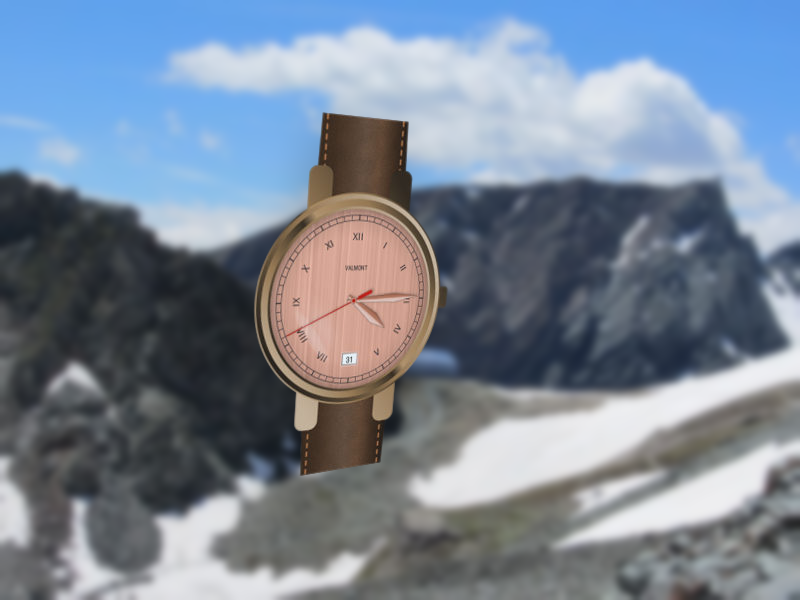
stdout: 4:14:41
